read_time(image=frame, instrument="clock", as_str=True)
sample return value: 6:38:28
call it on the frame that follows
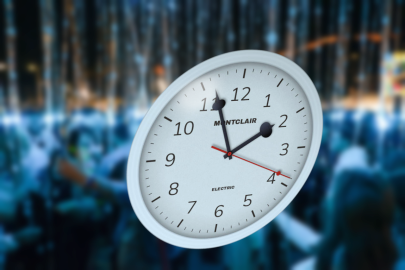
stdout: 1:56:19
